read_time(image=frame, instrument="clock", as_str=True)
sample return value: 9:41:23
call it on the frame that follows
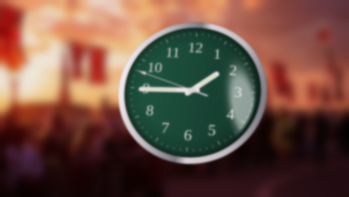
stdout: 1:44:48
